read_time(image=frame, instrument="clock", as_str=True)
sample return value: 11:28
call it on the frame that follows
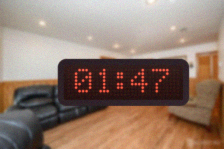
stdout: 1:47
